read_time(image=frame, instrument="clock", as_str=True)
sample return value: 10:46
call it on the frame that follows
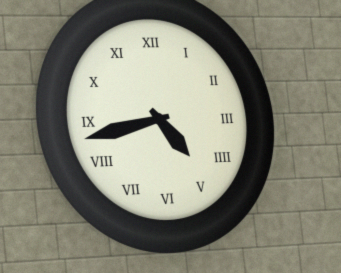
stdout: 4:43
